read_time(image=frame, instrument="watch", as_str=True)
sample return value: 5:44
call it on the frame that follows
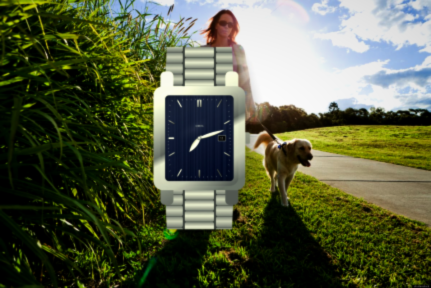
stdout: 7:12
